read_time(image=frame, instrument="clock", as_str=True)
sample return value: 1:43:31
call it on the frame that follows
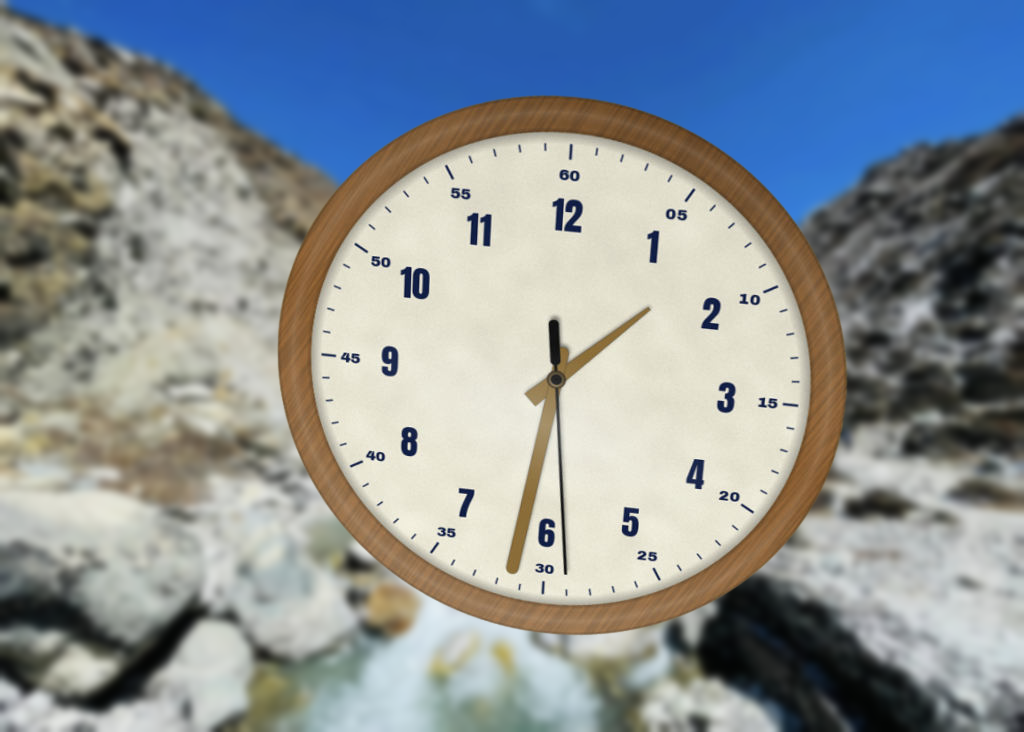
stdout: 1:31:29
